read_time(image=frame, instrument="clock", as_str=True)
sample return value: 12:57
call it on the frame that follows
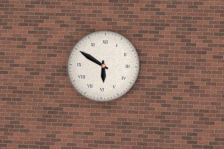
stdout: 5:50
